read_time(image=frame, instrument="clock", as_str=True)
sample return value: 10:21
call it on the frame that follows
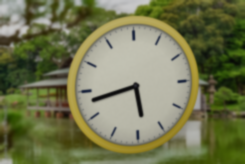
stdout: 5:43
